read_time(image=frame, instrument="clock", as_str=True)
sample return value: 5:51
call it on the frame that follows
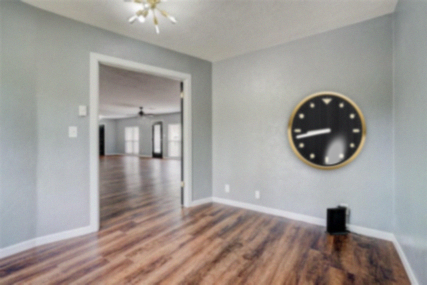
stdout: 8:43
